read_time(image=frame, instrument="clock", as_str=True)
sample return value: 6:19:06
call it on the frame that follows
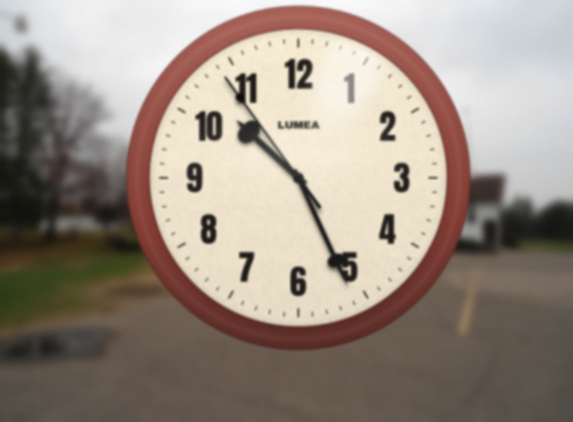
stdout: 10:25:54
